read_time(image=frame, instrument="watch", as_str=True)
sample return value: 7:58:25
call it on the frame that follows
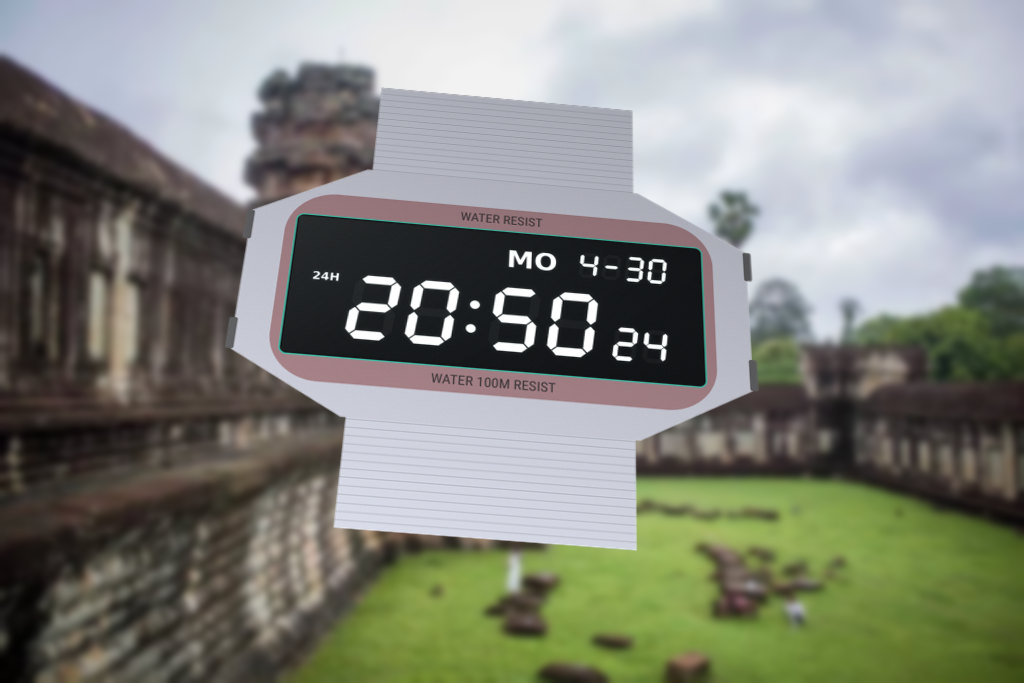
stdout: 20:50:24
